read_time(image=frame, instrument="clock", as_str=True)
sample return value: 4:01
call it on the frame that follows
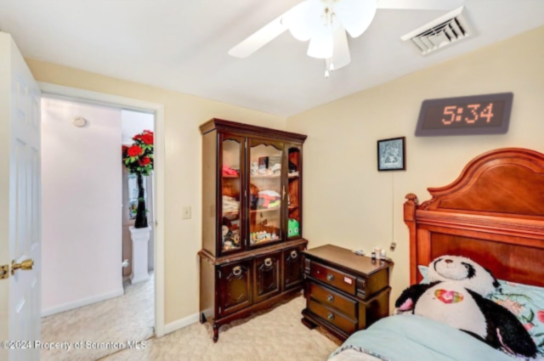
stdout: 5:34
